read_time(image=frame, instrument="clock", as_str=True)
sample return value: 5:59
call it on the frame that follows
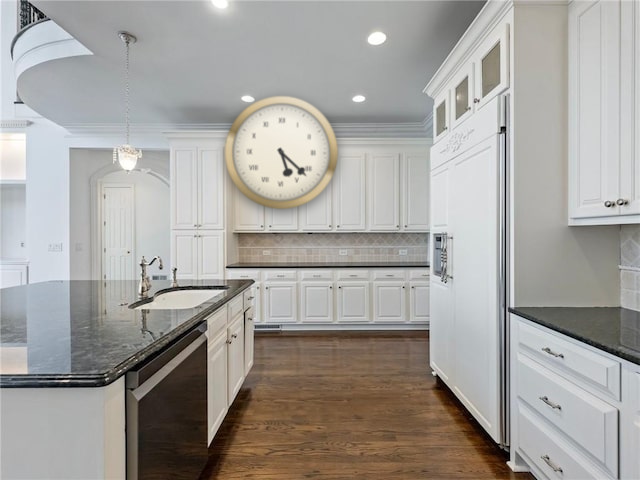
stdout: 5:22
